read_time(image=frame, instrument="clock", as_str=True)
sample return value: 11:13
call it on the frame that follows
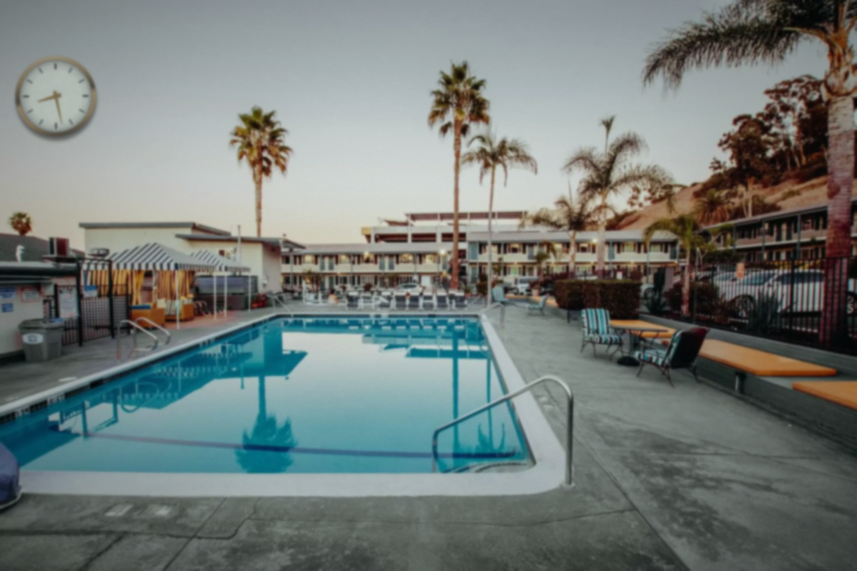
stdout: 8:28
